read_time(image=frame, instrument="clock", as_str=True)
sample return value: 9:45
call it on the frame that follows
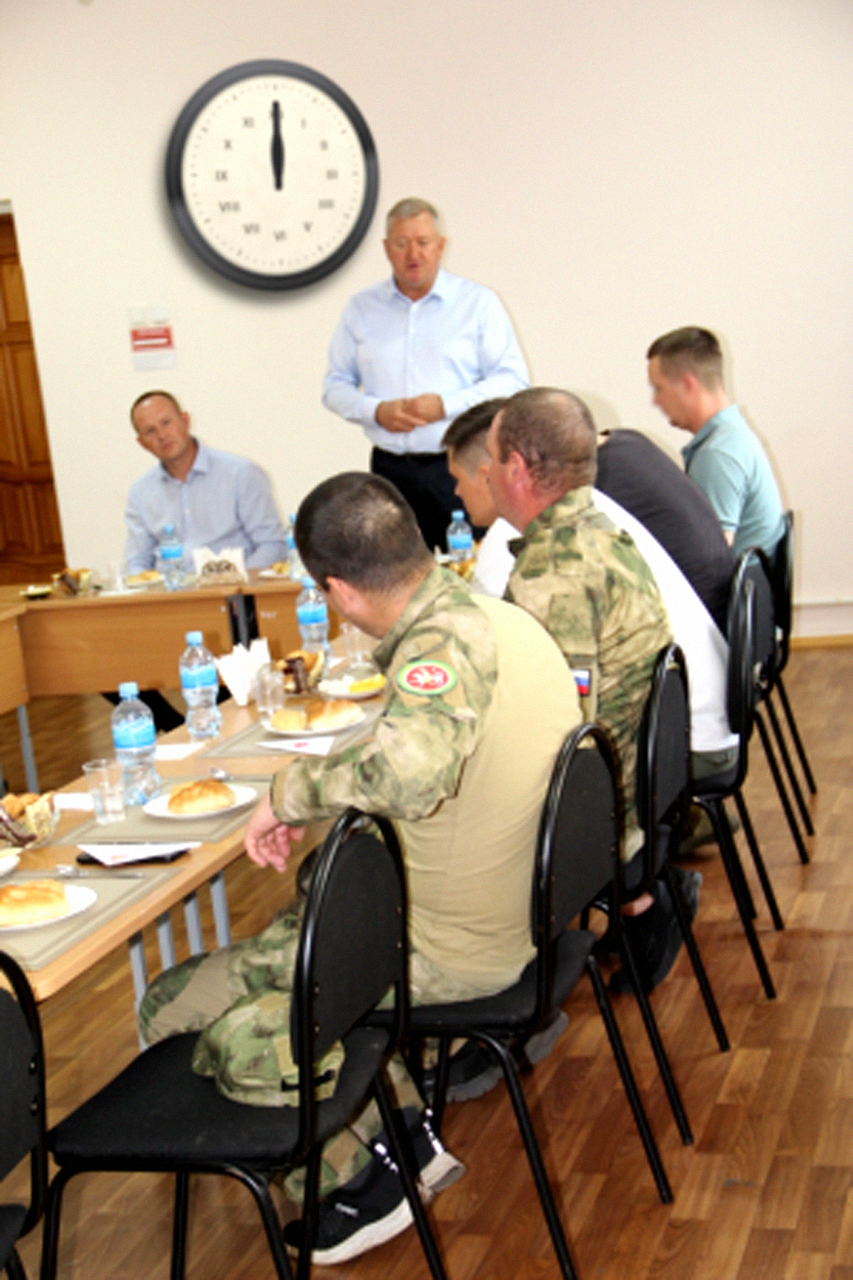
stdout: 12:00
